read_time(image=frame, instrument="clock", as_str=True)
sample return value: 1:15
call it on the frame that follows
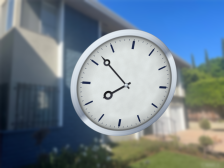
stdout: 7:52
